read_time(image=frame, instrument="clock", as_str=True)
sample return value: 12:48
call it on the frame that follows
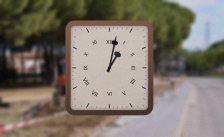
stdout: 1:02
